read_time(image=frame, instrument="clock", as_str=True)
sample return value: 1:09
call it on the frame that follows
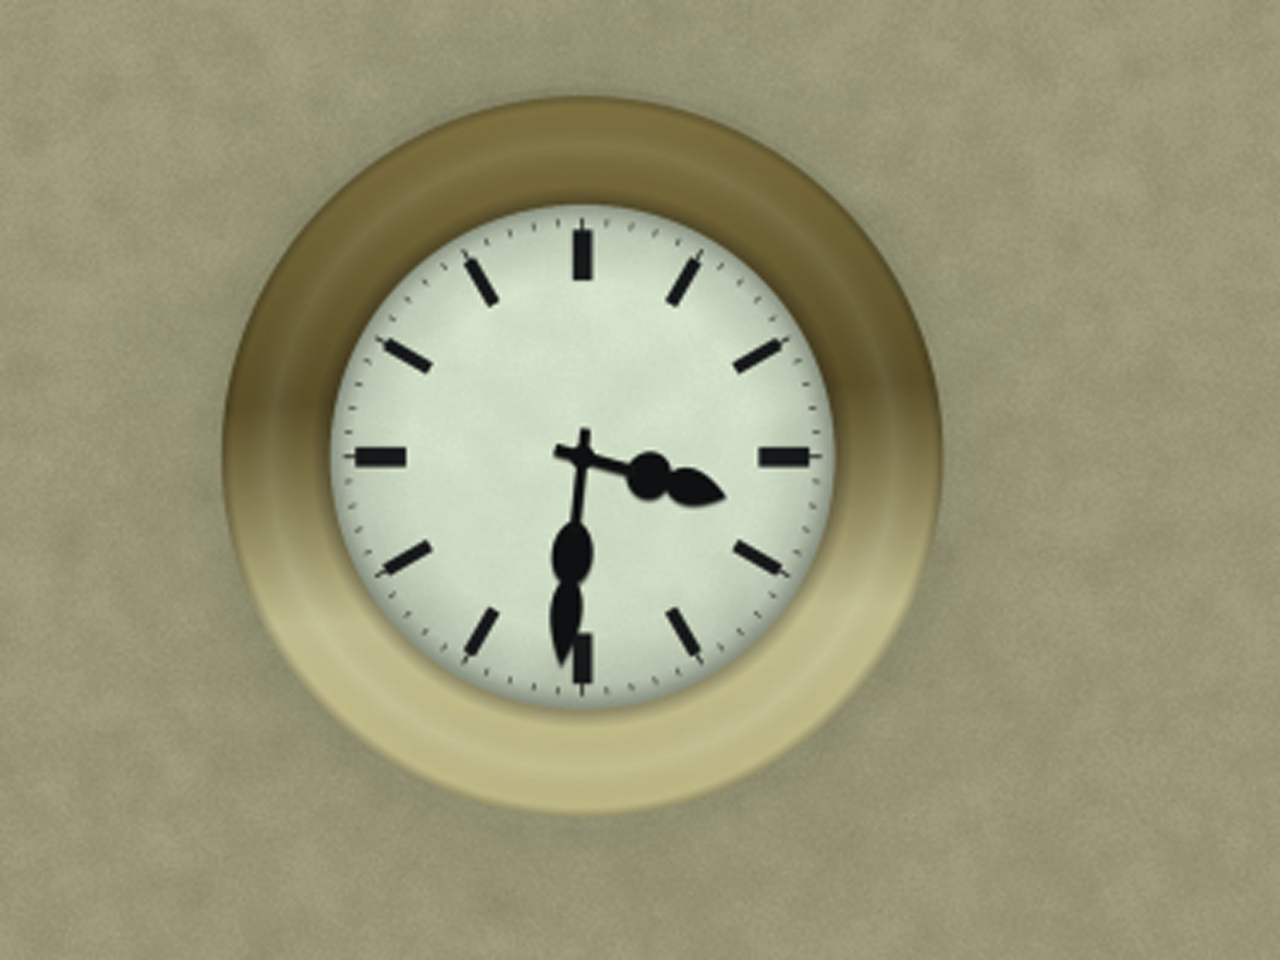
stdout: 3:31
